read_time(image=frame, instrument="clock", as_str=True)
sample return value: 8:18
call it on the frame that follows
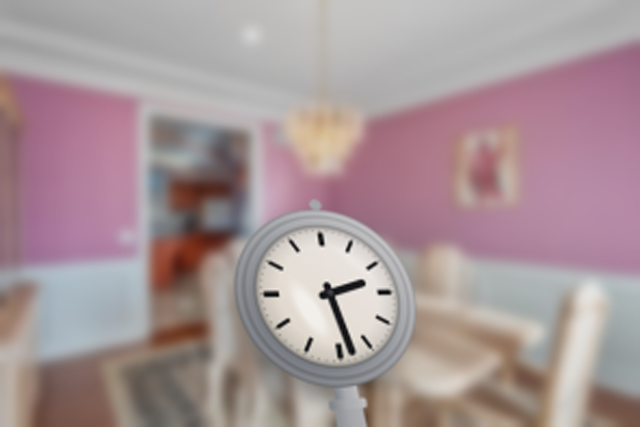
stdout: 2:28
